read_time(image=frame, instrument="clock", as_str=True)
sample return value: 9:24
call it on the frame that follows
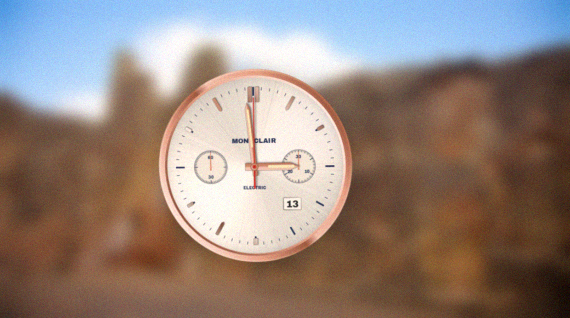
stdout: 2:59
